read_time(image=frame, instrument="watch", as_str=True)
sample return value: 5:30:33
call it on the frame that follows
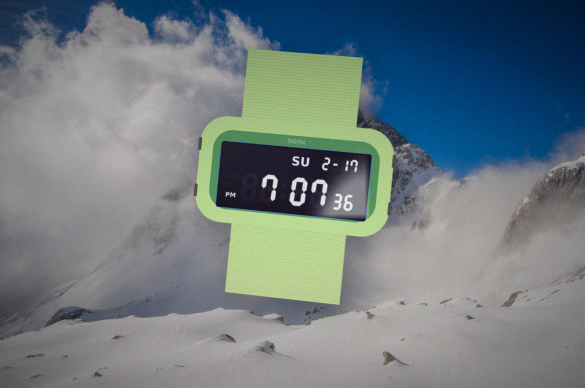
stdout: 7:07:36
